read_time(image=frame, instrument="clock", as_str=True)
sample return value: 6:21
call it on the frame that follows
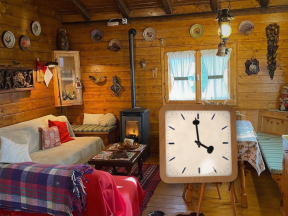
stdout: 3:59
